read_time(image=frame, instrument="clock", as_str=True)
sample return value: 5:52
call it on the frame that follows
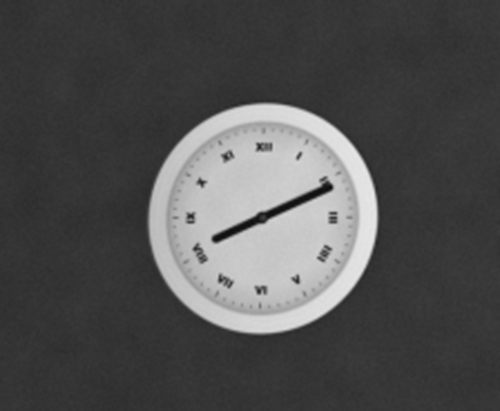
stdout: 8:11
